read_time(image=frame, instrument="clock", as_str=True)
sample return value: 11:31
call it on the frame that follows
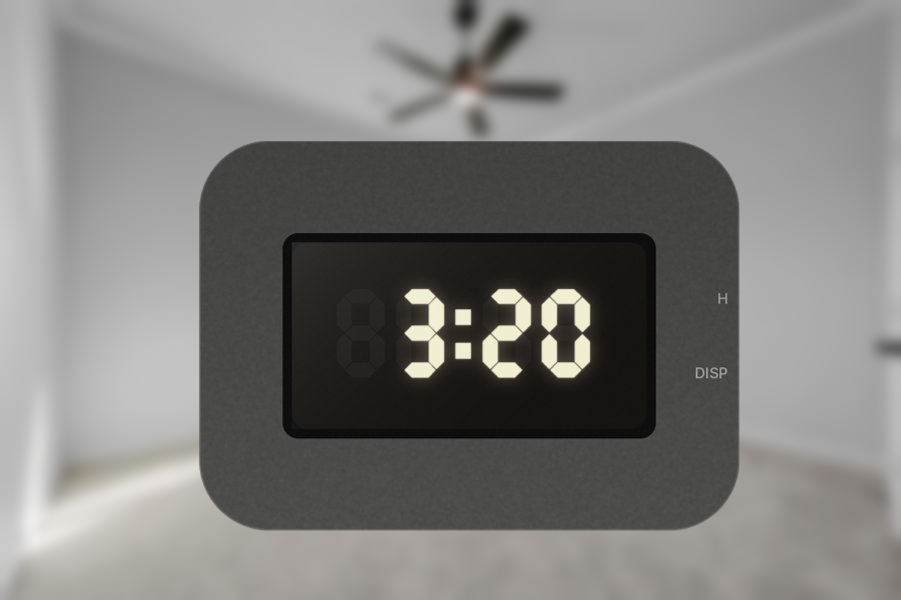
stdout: 3:20
